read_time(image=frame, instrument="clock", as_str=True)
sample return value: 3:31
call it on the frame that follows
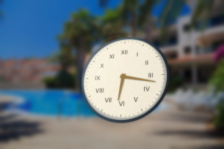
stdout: 6:17
